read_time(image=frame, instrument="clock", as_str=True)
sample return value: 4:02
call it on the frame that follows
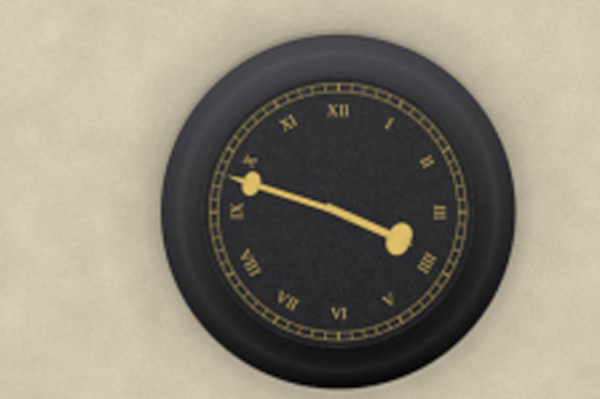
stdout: 3:48
